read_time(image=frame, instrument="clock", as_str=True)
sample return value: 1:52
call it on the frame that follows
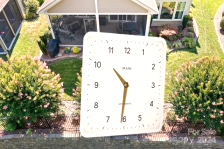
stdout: 10:31
